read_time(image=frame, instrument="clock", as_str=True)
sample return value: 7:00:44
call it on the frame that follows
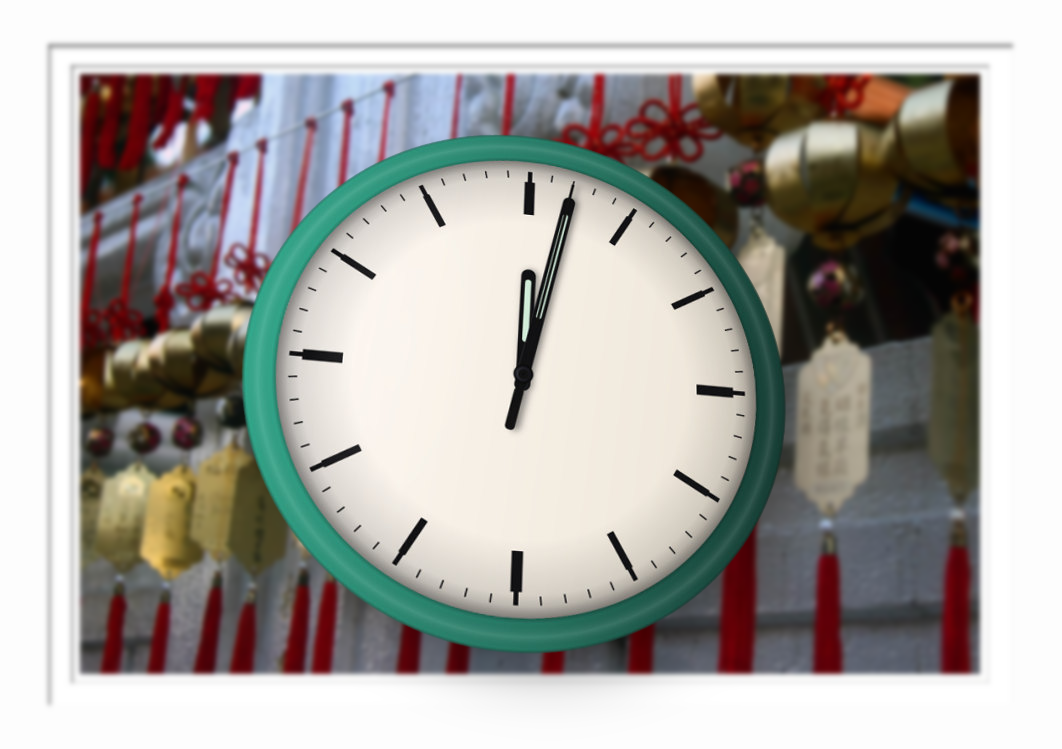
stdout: 12:02:02
